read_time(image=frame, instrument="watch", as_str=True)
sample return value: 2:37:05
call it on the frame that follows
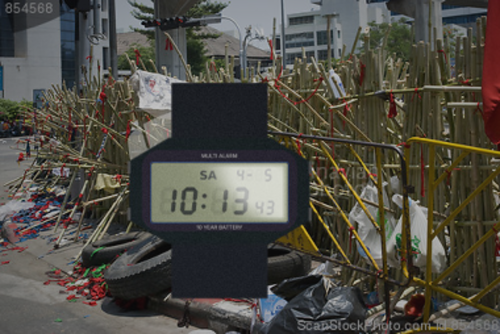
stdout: 10:13:43
